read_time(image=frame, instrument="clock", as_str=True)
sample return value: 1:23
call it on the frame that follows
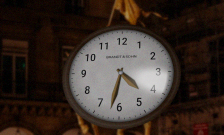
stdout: 4:32
